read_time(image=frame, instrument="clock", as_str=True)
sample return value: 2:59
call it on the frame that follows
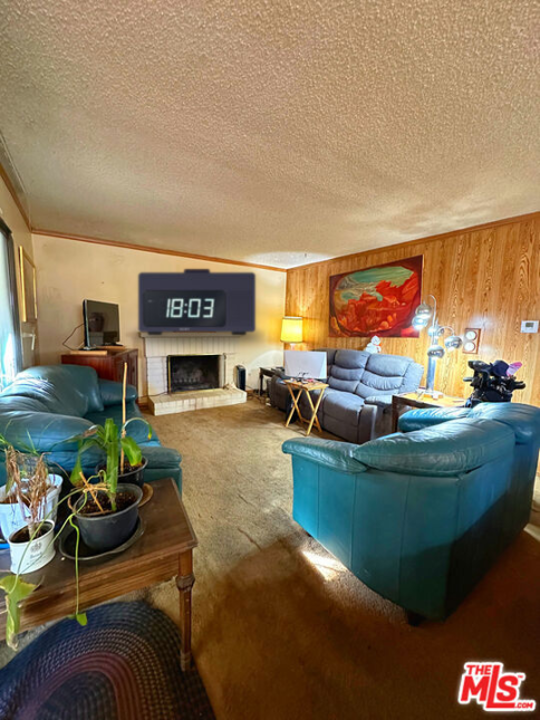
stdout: 18:03
